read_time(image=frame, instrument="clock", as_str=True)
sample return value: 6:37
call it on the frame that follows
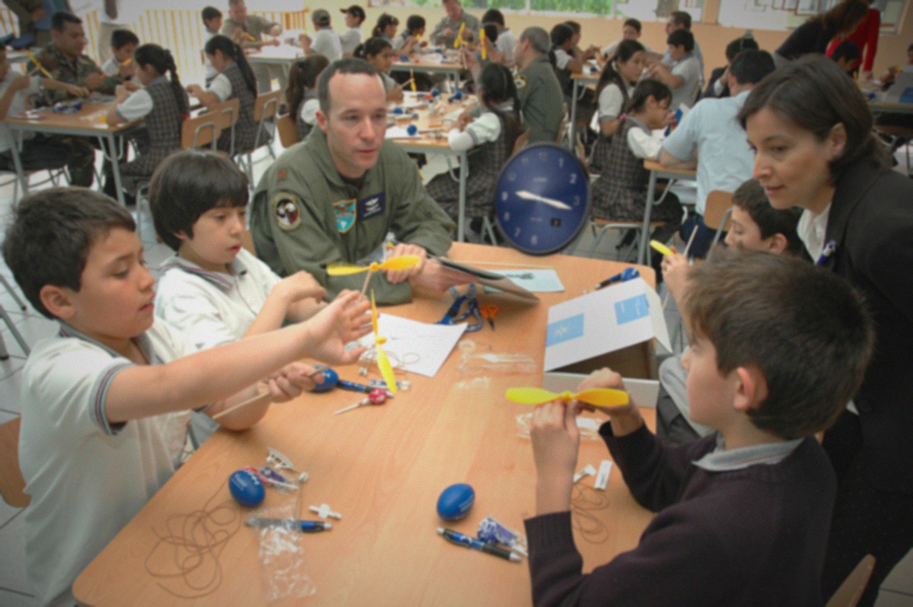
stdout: 9:17
